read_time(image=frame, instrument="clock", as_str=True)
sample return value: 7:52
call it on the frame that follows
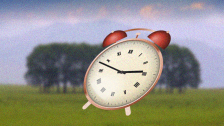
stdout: 2:48
